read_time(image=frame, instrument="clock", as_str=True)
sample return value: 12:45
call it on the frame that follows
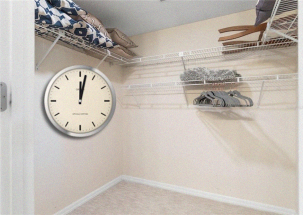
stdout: 12:02
